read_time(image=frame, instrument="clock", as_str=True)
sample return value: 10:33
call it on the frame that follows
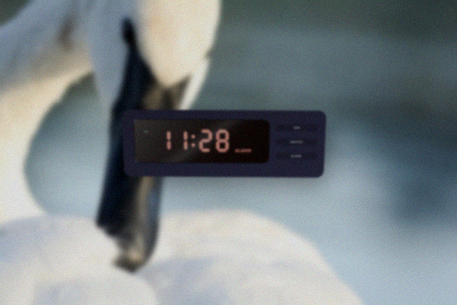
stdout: 11:28
